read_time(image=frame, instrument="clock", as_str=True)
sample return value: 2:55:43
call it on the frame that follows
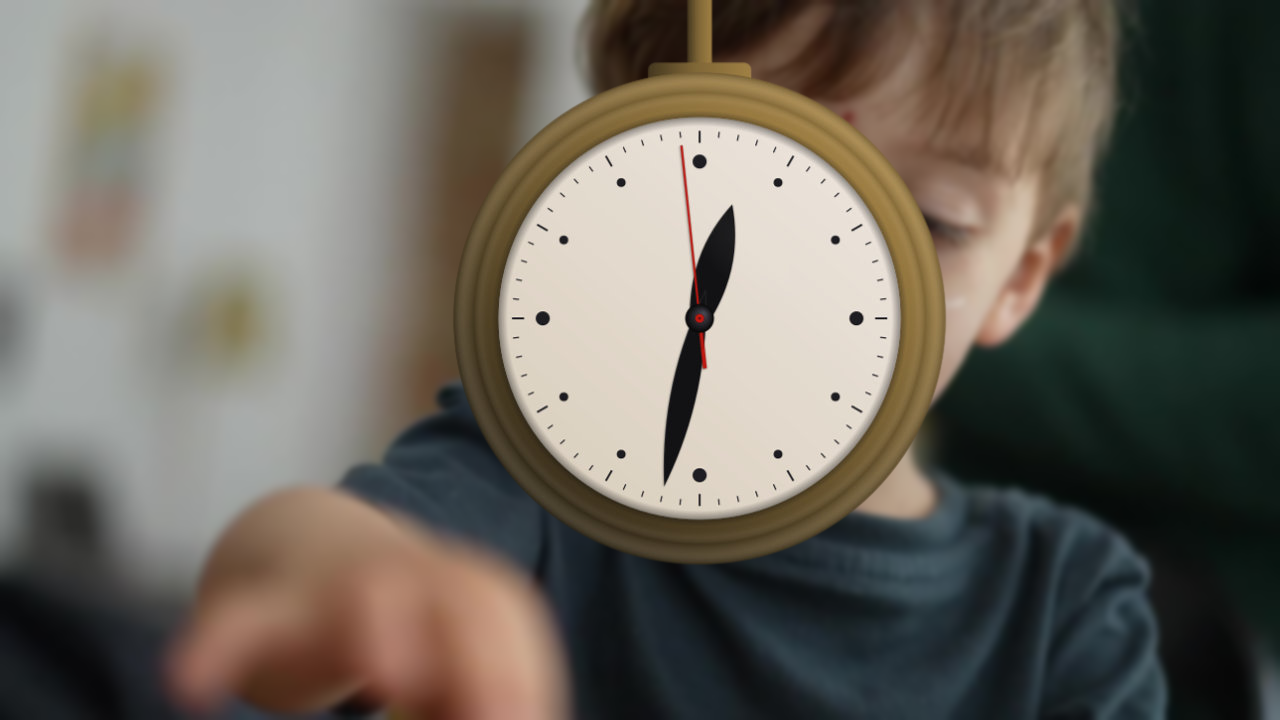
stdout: 12:31:59
